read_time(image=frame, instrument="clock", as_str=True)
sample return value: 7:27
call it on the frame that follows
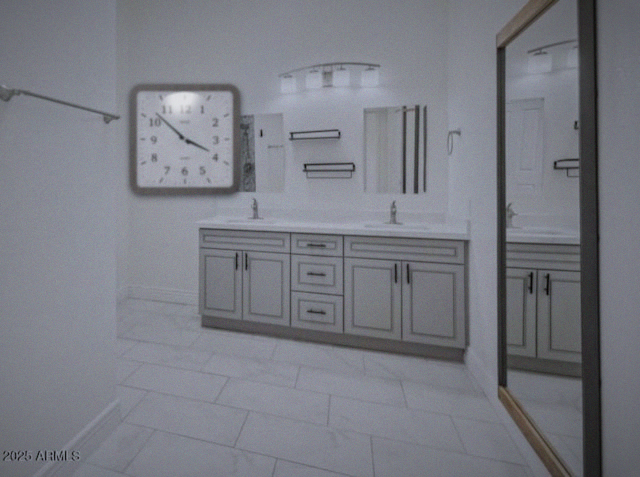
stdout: 3:52
